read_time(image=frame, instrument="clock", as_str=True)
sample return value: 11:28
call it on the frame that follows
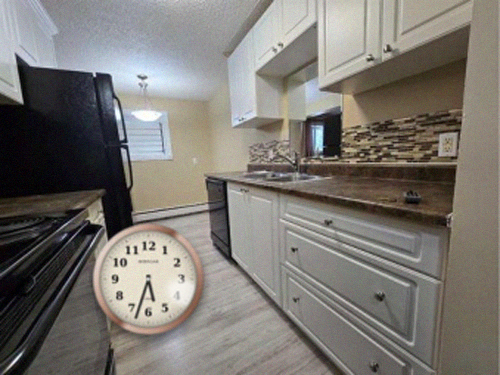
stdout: 5:33
